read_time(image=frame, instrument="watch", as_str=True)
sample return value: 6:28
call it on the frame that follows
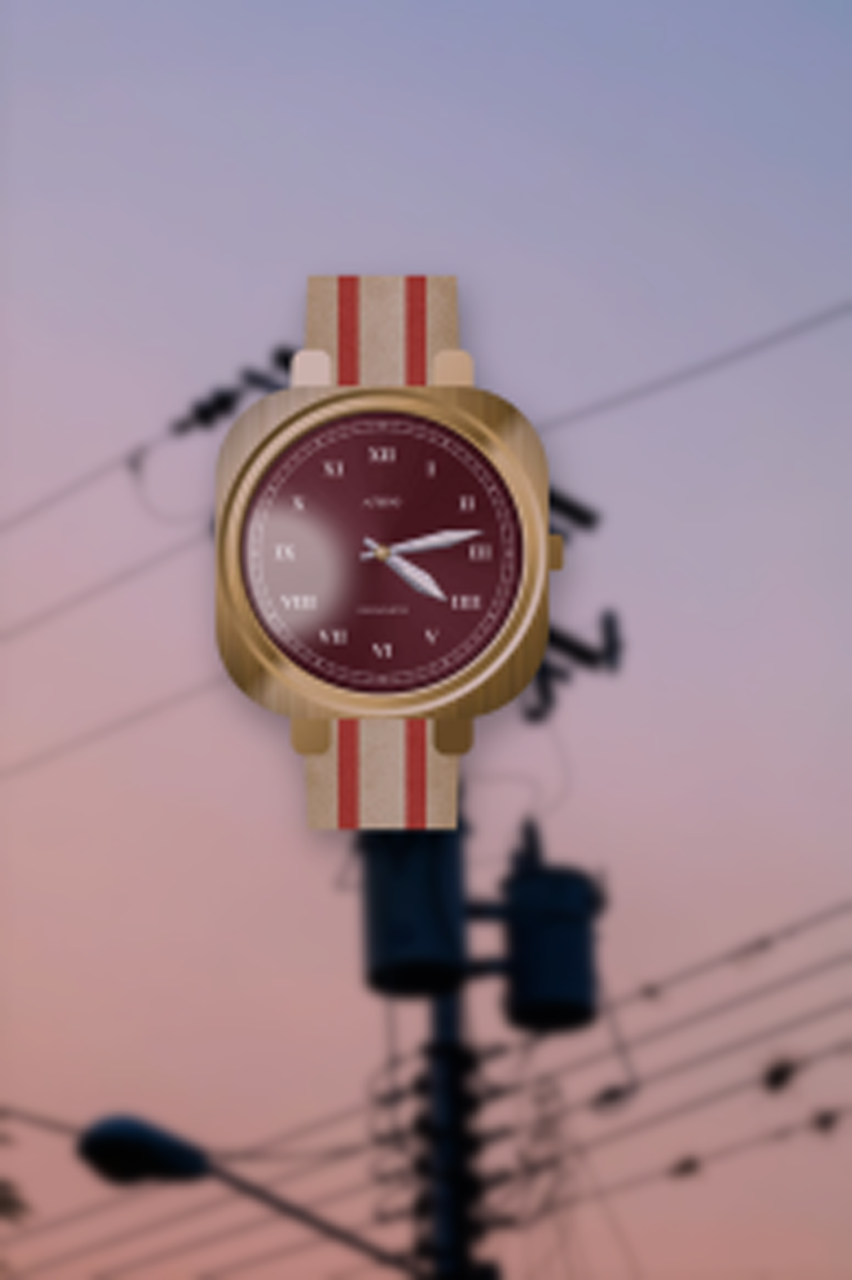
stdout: 4:13
